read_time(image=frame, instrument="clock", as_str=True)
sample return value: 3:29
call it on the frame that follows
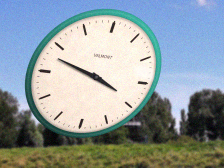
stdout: 3:48
